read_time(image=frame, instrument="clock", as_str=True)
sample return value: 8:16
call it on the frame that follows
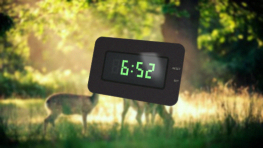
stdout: 6:52
